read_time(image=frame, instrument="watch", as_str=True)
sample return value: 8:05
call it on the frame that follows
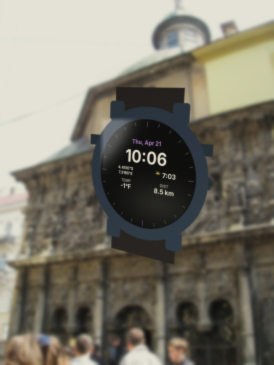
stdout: 10:06
